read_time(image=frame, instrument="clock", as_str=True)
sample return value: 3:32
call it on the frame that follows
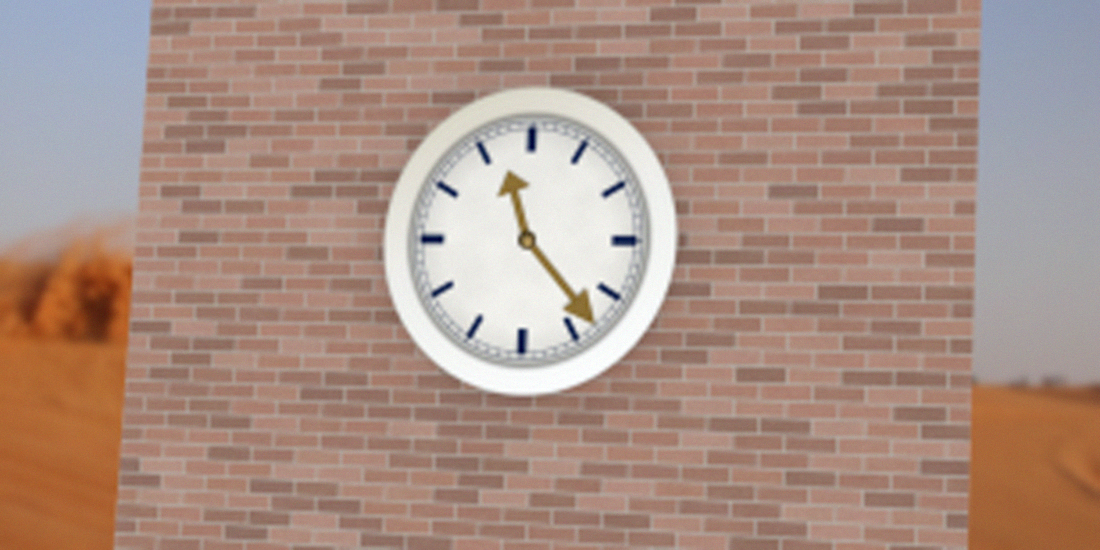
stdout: 11:23
